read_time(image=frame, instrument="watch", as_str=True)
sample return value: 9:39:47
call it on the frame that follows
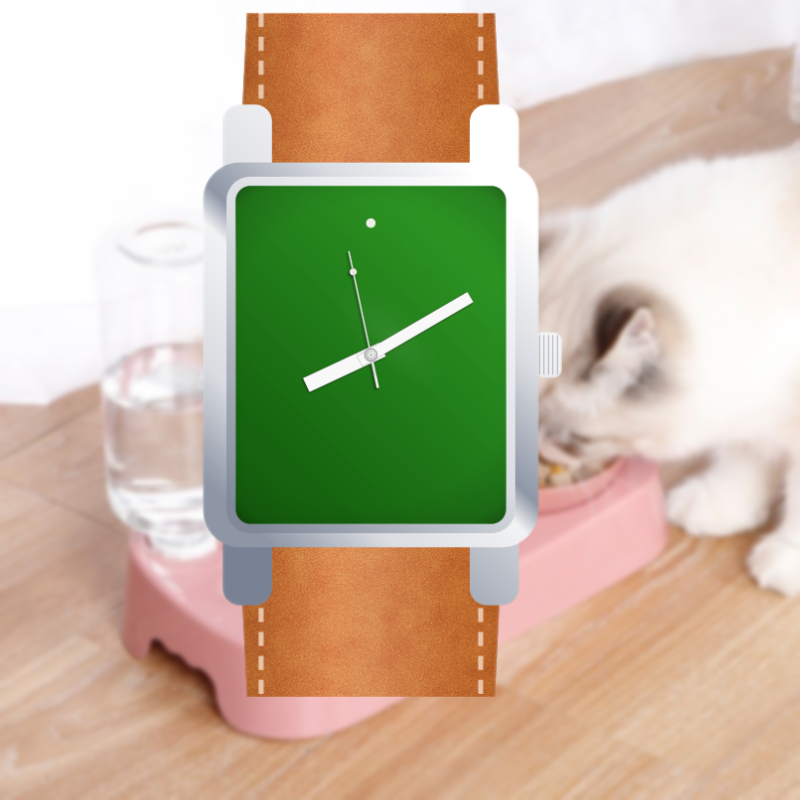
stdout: 8:09:58
